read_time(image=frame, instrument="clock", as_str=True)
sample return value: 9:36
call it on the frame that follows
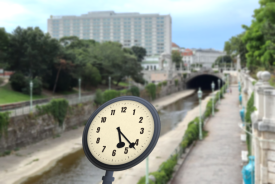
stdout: 5:22
